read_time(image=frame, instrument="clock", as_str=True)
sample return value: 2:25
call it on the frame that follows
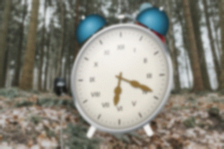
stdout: 6:19
